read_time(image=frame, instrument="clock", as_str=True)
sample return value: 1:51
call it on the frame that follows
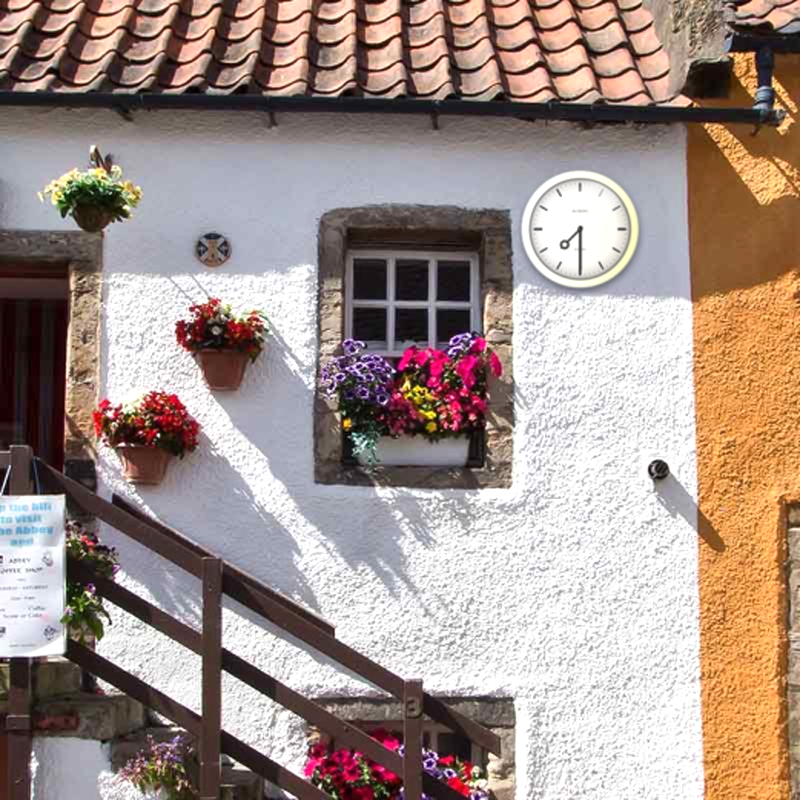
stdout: 7:30
